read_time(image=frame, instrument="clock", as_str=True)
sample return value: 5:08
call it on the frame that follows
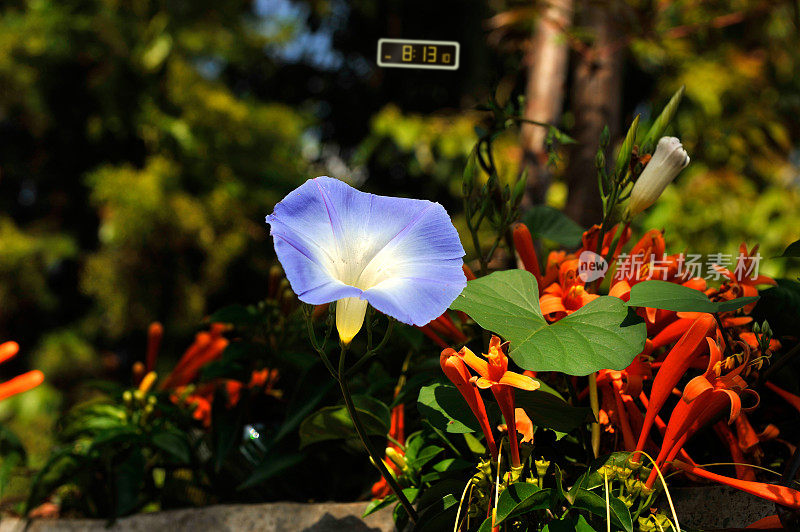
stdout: 8:13
